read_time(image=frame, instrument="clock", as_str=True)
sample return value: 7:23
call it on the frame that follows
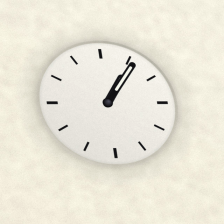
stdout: 1:06
